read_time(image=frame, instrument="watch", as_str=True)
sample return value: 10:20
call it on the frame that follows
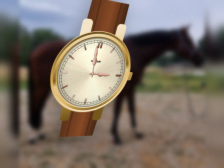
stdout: 2:59
